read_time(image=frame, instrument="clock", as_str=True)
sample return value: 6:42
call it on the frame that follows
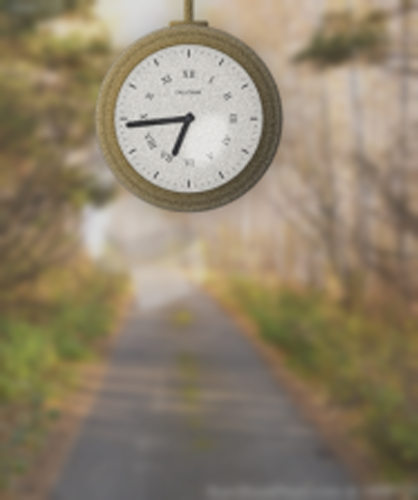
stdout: 6:44
